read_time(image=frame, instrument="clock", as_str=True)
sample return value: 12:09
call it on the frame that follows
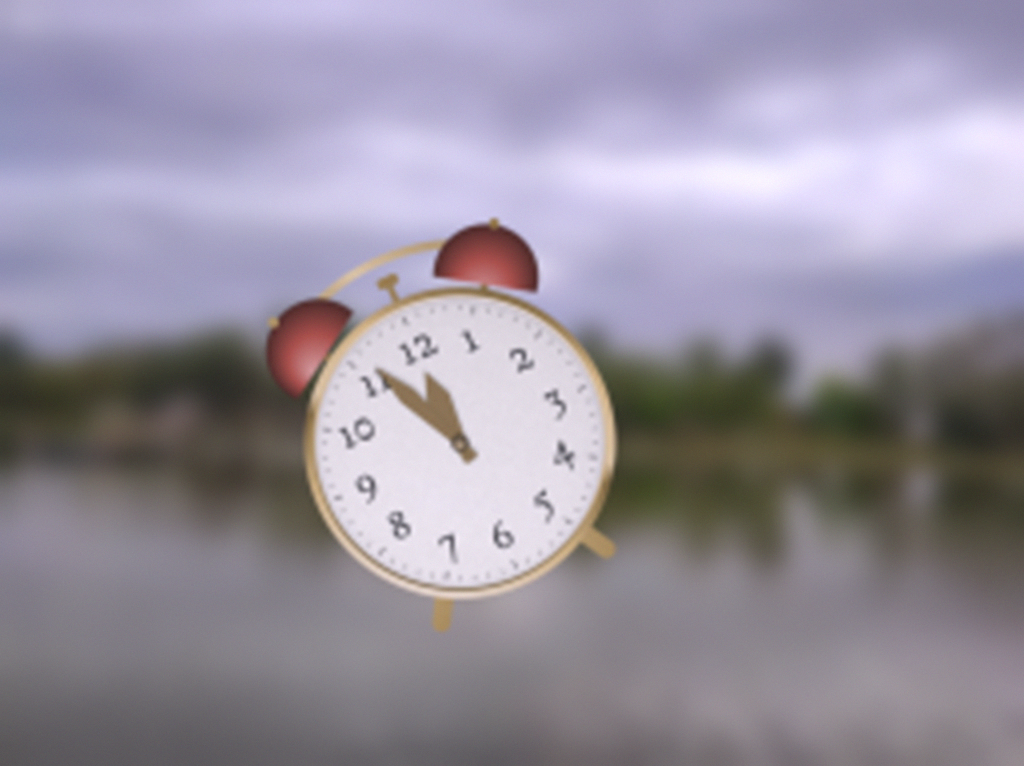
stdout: 11:56
